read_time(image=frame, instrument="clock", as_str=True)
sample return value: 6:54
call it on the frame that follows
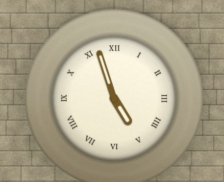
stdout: 4:57
